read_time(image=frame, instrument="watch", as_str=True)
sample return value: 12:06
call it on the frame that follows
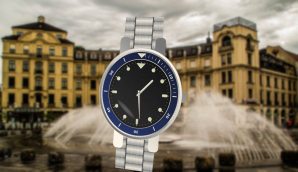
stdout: 1:29
